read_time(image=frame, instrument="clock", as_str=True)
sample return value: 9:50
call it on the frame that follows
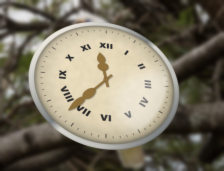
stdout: 11:37
